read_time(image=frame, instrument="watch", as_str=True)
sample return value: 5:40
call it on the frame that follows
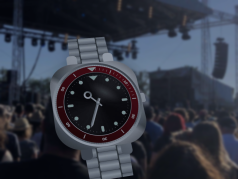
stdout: 10:34
